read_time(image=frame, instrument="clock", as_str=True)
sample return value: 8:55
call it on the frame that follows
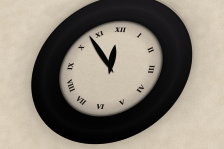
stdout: 11:53
